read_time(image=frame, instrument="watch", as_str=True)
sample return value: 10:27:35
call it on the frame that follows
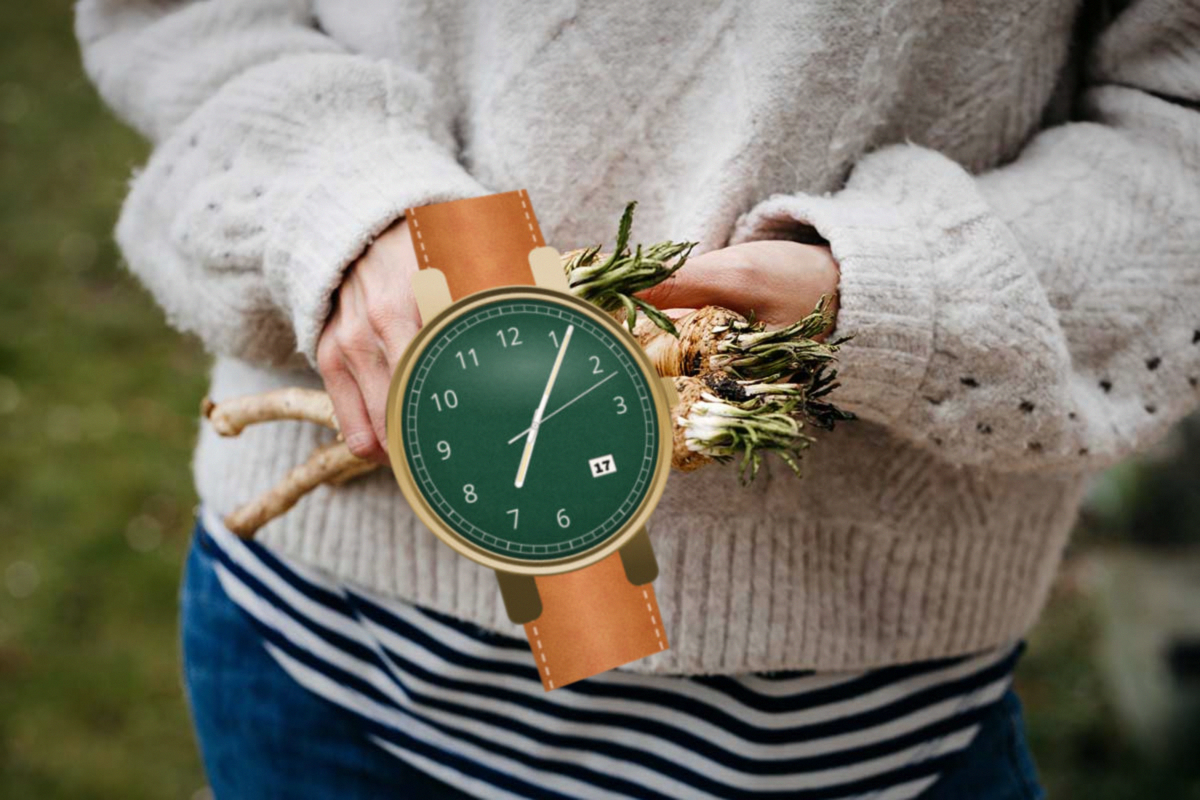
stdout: 7:06:12
